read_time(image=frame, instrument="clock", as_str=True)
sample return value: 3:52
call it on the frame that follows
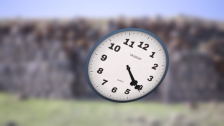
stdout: 4:21
